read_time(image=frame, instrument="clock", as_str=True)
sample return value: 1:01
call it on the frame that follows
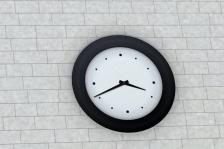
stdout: 3:41
